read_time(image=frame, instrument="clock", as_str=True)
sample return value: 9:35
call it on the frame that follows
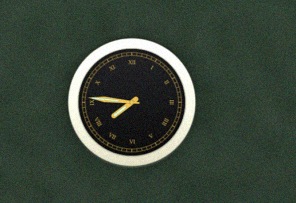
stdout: 7:46
